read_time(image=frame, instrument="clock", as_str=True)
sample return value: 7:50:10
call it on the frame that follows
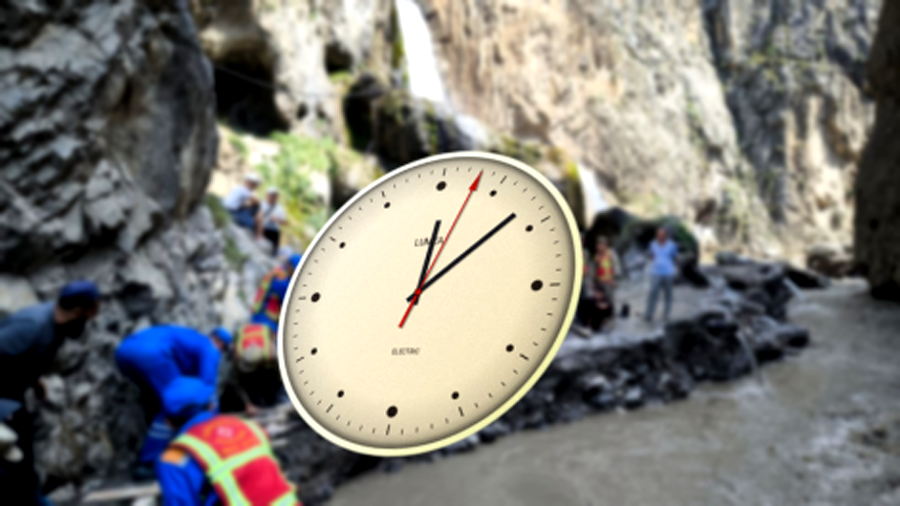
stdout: 12:08:03
